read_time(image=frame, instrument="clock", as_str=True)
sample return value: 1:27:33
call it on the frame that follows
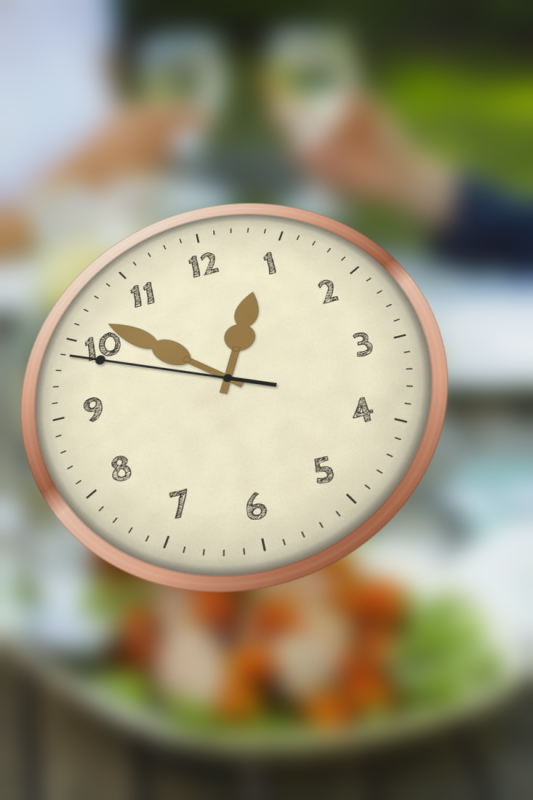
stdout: 12:51:49
